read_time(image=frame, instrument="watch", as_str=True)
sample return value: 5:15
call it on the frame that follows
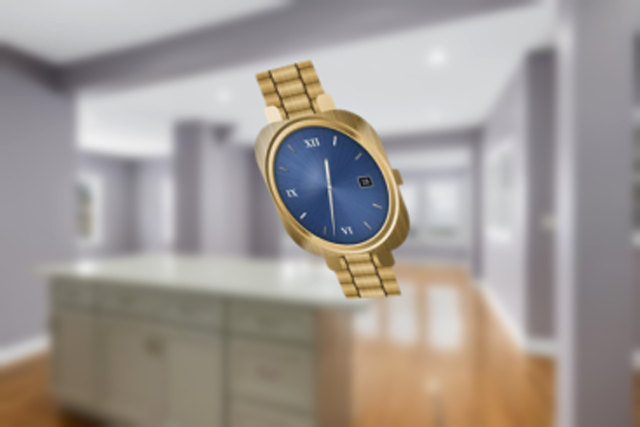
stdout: 12:33
